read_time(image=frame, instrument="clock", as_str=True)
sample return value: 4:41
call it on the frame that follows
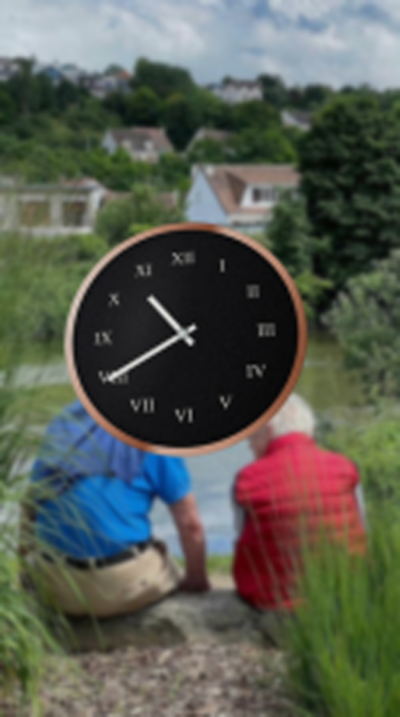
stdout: 10:40
